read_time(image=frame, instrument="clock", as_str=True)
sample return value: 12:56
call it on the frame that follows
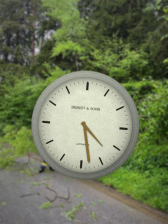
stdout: 4:28
